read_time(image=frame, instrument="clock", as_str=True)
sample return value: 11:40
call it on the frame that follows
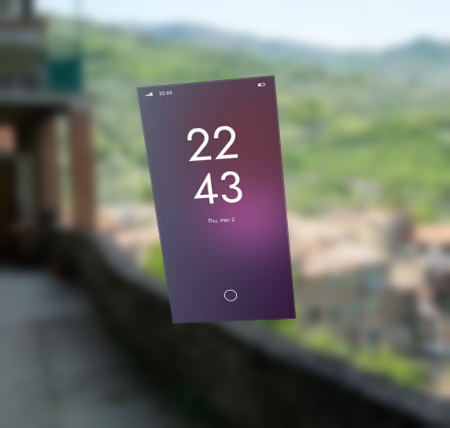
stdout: 22:43
